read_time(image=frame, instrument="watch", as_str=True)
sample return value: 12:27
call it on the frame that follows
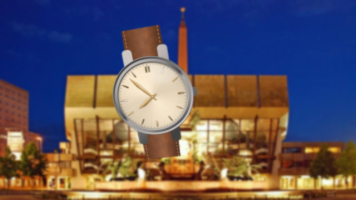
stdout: 7:53
